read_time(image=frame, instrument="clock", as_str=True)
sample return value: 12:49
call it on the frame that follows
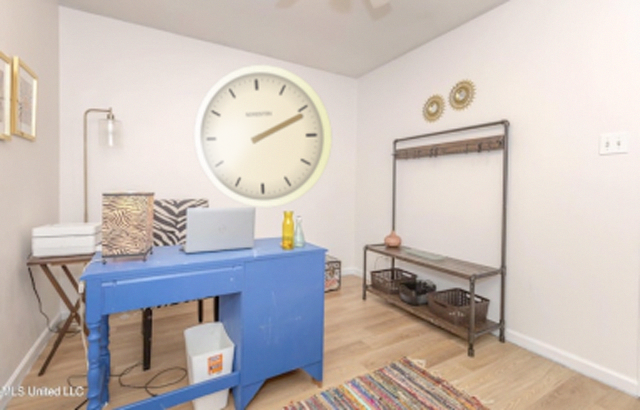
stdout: 2:11
